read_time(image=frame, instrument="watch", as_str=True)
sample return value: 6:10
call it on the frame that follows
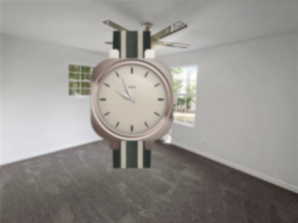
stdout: 9:56
